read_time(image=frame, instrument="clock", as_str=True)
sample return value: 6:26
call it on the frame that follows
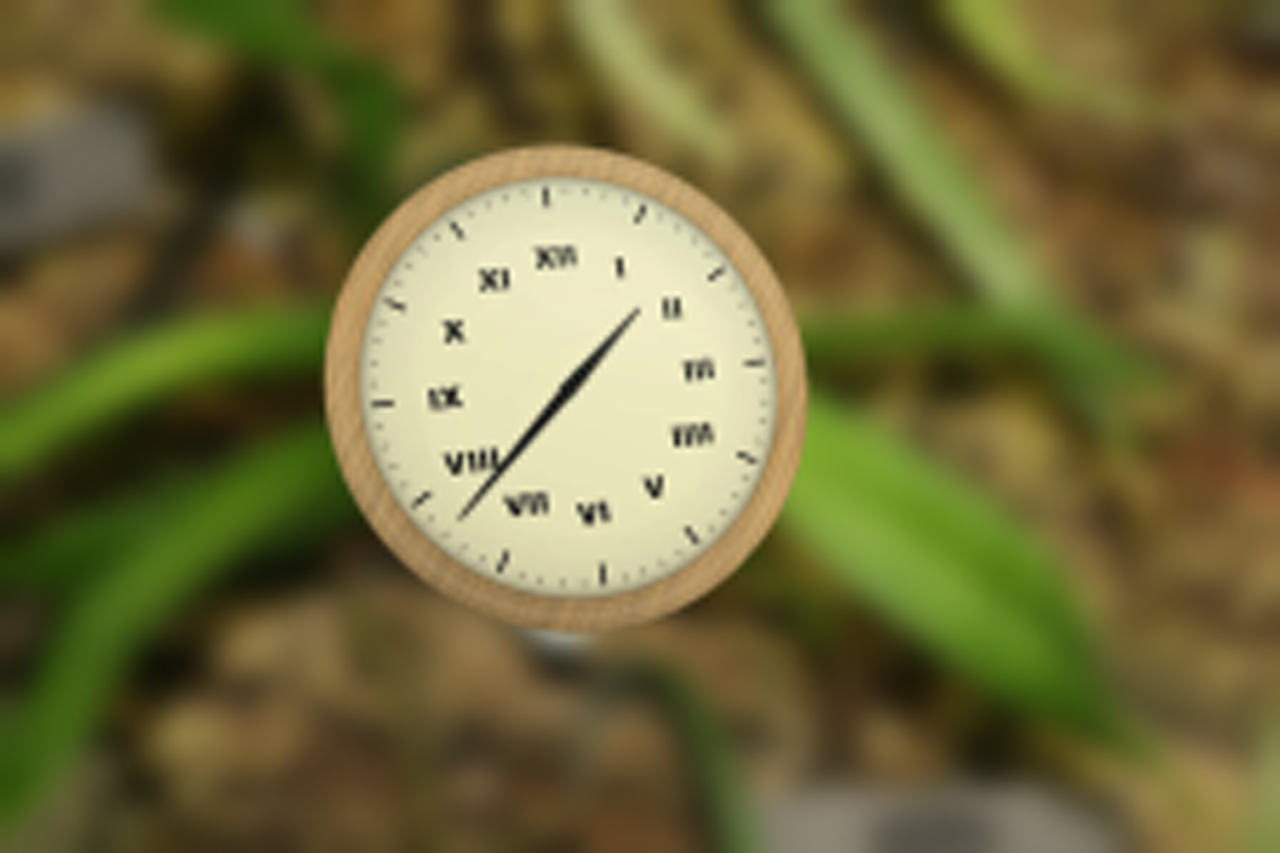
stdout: 1:38
